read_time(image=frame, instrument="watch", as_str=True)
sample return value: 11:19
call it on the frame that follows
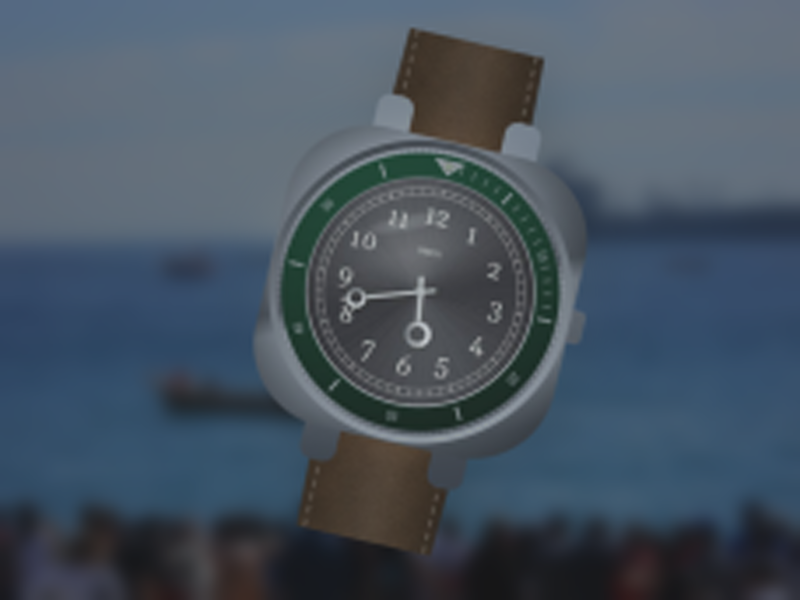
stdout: 5:42
